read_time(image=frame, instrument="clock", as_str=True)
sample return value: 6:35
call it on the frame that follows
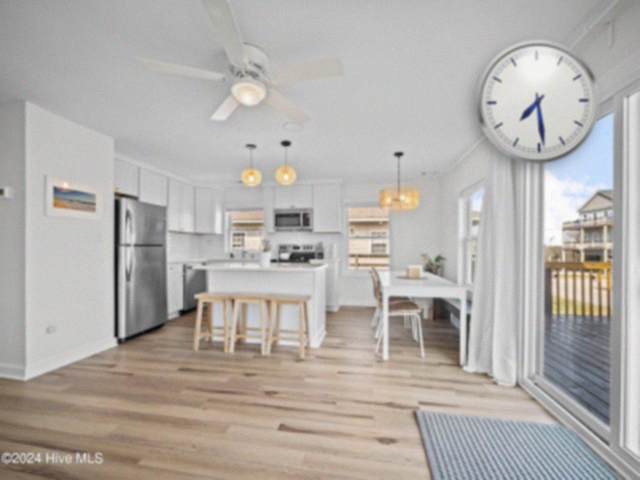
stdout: 7:29
